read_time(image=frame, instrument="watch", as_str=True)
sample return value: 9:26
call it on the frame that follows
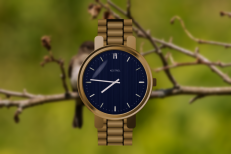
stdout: 7:46
